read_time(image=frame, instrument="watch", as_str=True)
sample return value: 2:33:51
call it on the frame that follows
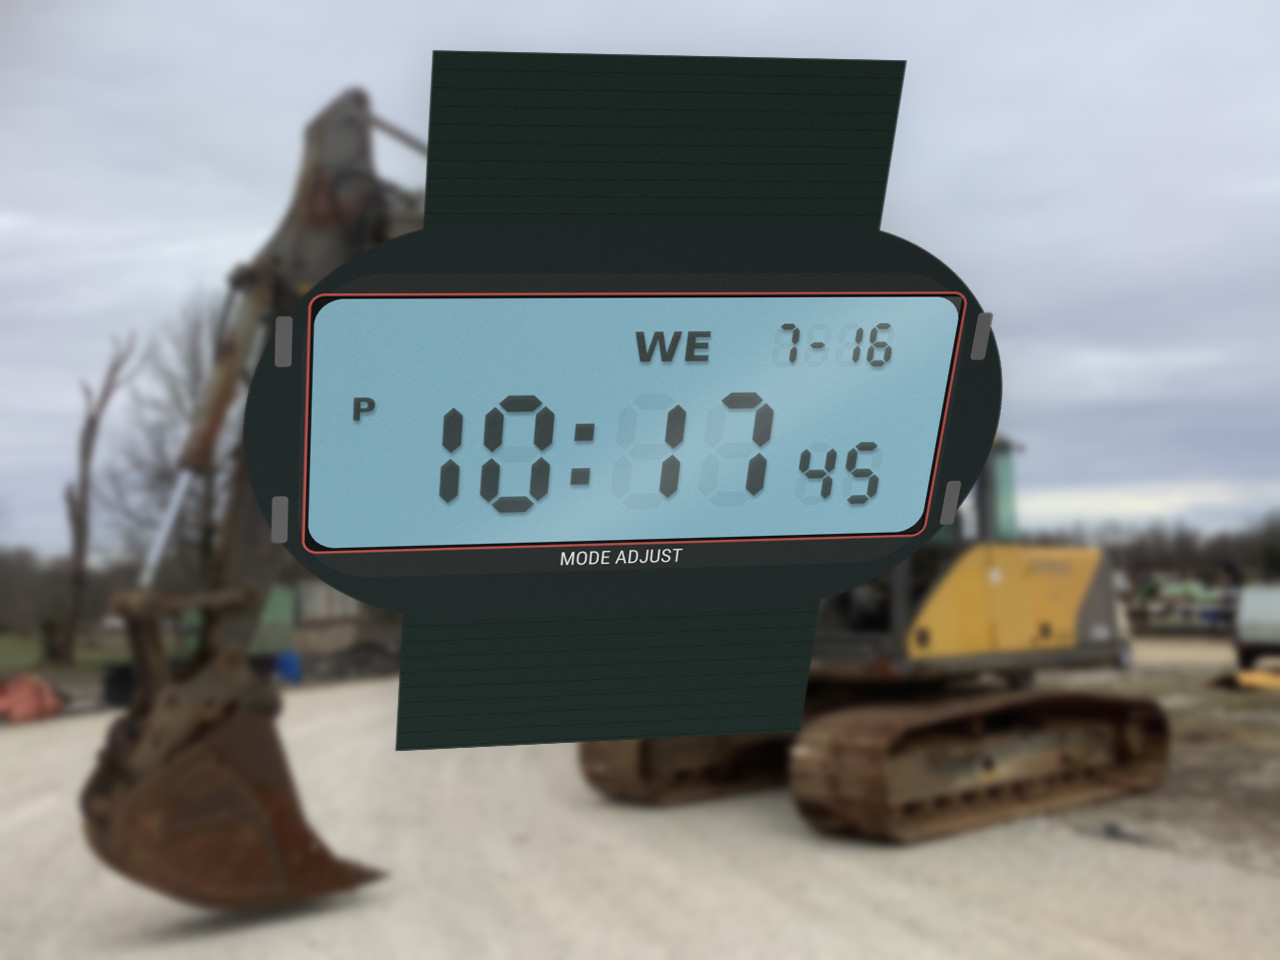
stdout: 10:17:45
